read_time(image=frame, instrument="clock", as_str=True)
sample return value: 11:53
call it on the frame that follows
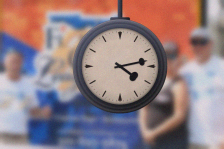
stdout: 4:13
